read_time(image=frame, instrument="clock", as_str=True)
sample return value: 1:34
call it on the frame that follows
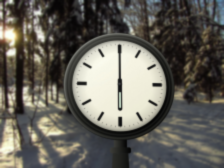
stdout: 6:00
